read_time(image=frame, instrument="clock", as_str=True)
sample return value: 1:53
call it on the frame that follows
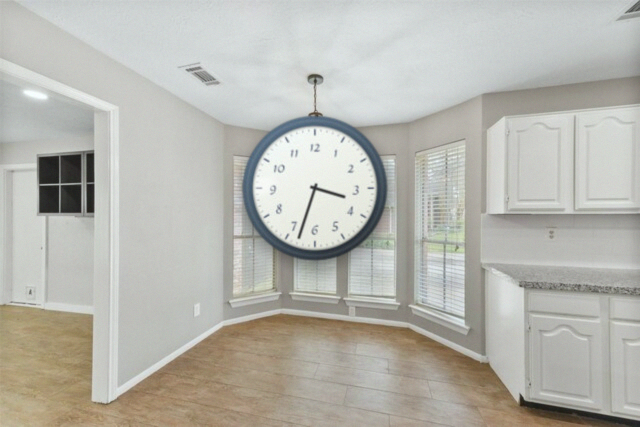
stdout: 3:33
